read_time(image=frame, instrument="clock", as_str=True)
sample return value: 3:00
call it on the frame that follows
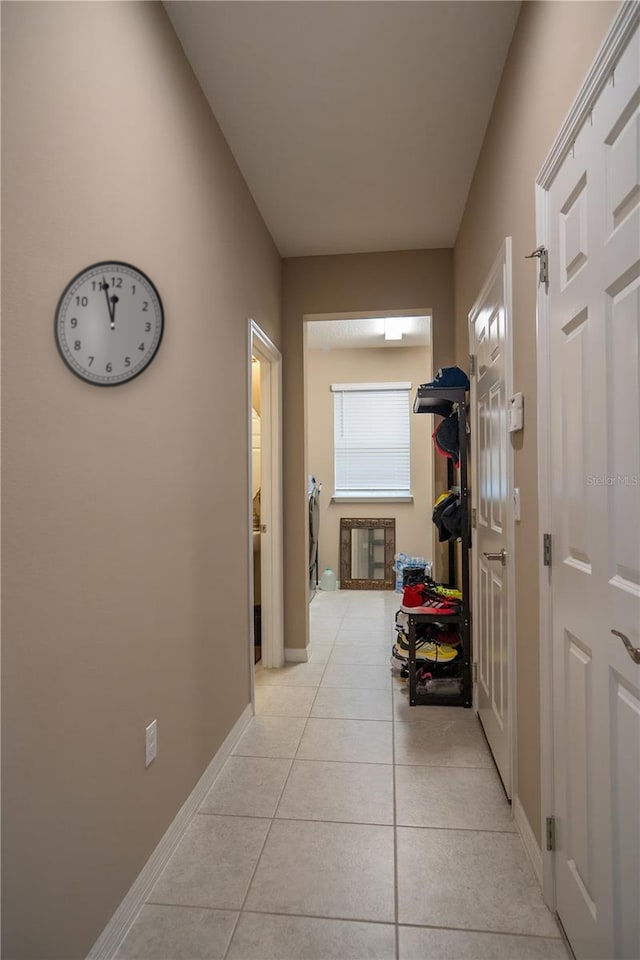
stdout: 11:57
